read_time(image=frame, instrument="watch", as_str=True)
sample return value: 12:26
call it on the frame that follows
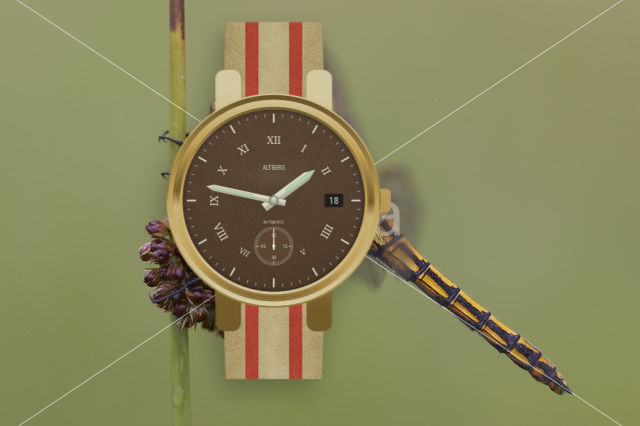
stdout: 1:47
